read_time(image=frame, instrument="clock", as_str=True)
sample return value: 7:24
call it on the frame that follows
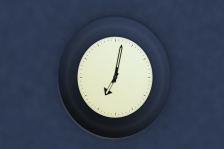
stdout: 7:02
